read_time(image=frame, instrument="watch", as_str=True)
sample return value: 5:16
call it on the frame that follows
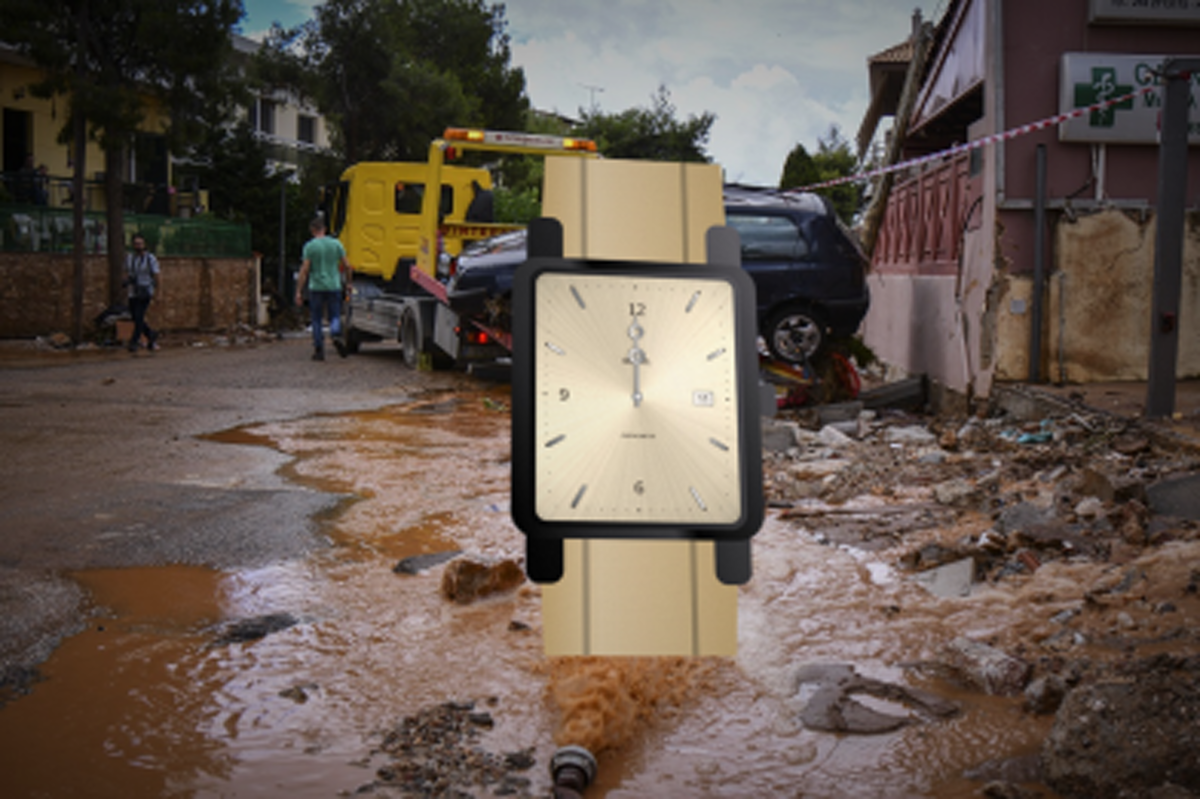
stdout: 12:00
